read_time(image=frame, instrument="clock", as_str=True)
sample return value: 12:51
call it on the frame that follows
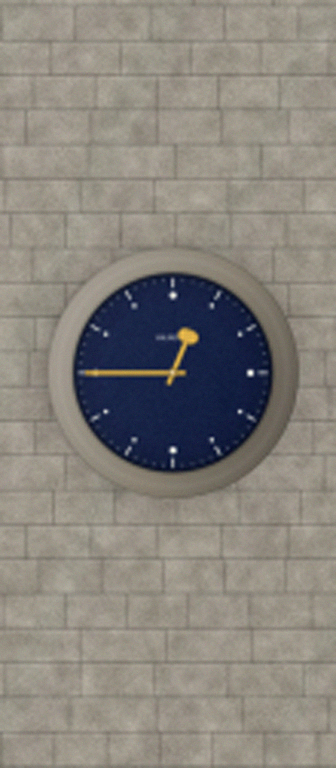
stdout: 12:45
